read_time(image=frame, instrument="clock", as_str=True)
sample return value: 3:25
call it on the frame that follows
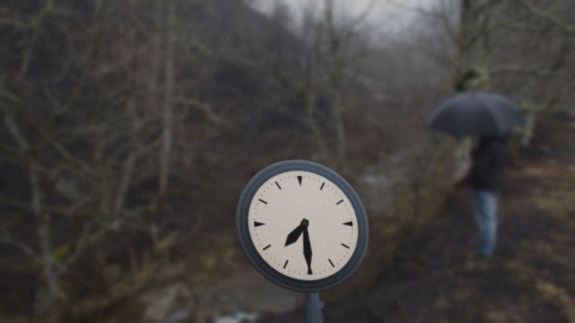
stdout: 7:30
